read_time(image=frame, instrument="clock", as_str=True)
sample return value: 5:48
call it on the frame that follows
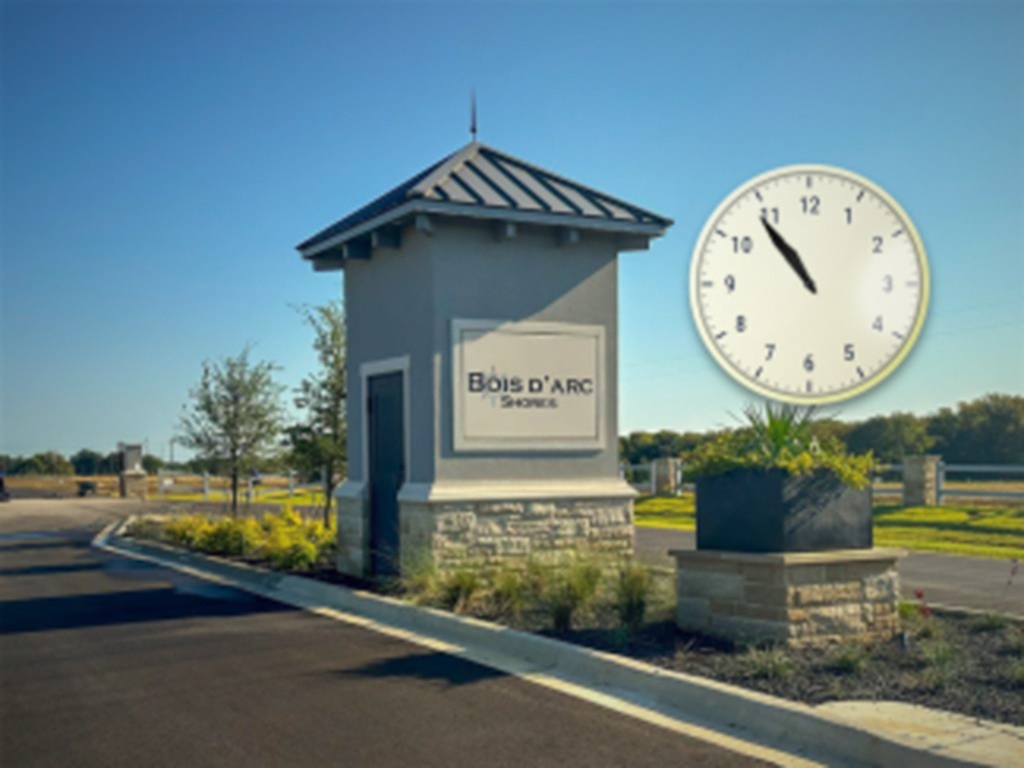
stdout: 10:54
